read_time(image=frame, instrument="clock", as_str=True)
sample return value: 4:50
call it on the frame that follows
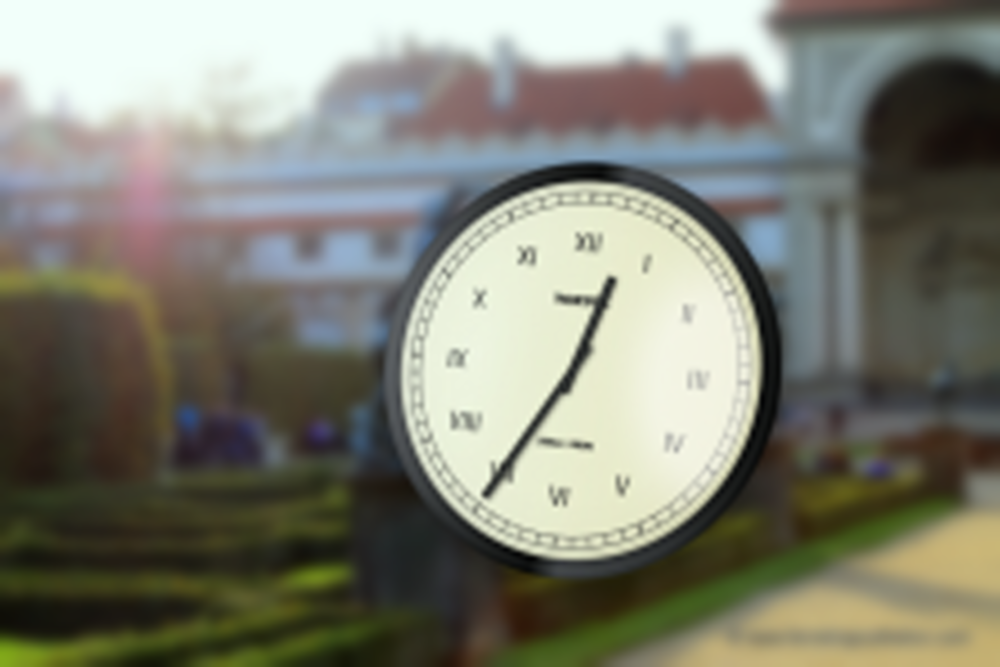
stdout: 12:35
